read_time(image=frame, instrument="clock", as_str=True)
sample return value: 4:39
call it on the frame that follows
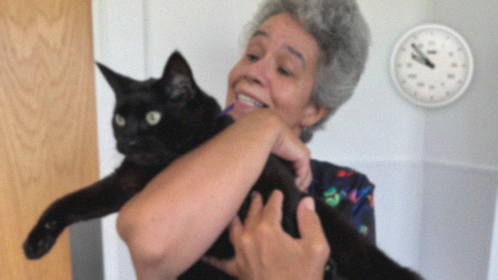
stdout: 9:53
